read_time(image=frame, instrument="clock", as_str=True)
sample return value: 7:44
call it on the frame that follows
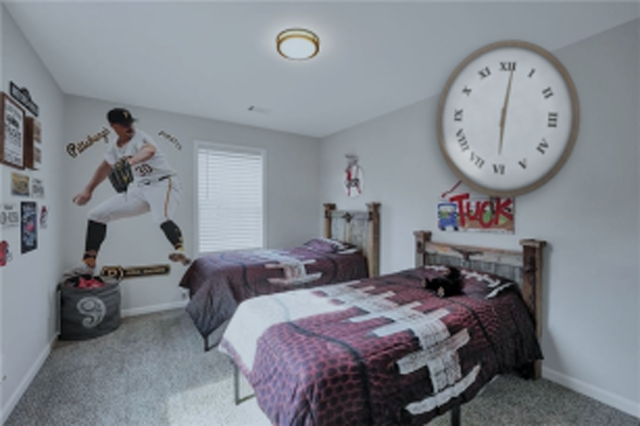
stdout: 6:01
